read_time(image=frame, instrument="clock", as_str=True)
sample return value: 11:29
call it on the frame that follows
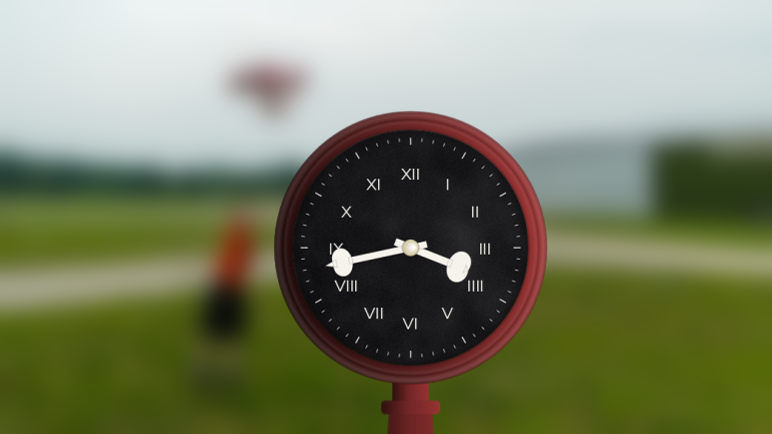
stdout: 3:43
